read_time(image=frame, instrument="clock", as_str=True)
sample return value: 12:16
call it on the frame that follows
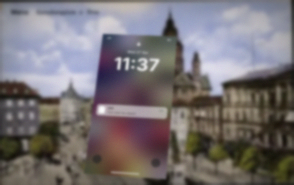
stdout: 11:37
